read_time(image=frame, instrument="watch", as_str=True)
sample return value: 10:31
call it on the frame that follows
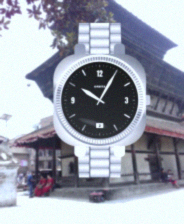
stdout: 10:05
